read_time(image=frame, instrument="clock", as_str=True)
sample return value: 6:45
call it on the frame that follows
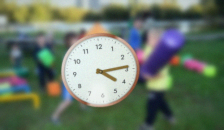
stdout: 4:14
